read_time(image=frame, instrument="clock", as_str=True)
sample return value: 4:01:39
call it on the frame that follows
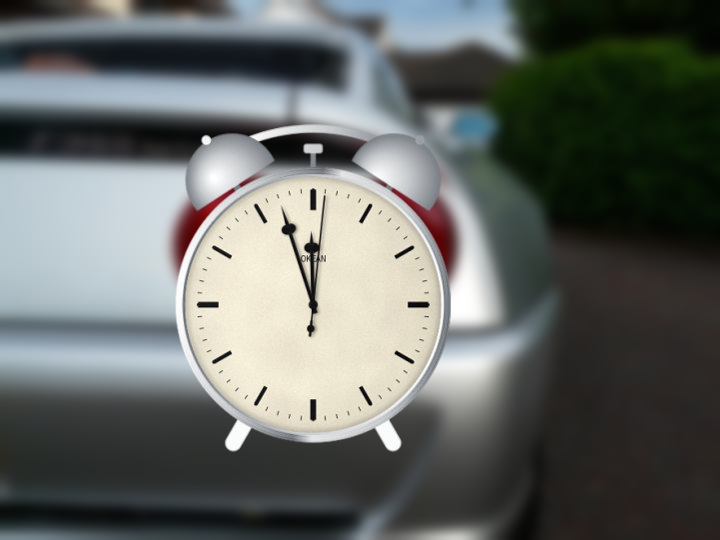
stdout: 11:57:01
